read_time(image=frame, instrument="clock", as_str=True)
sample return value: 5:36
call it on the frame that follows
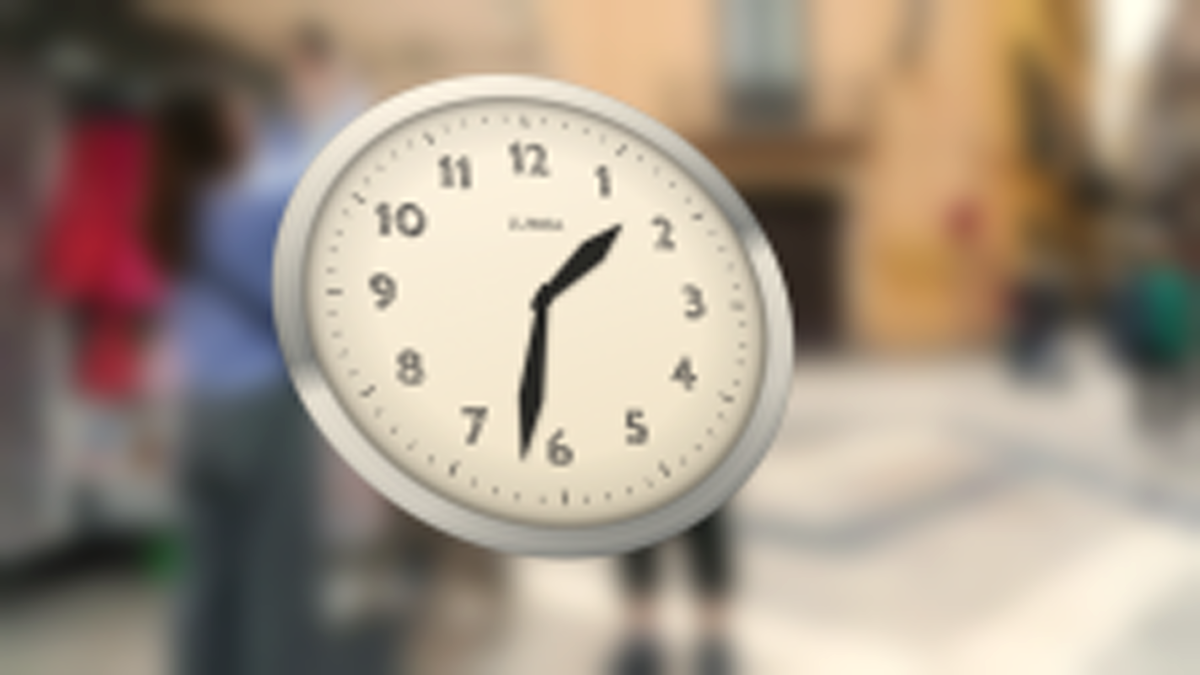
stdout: 1:32
